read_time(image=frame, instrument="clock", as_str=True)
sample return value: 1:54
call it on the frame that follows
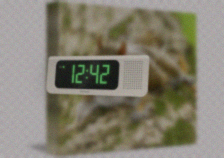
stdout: 12:42
